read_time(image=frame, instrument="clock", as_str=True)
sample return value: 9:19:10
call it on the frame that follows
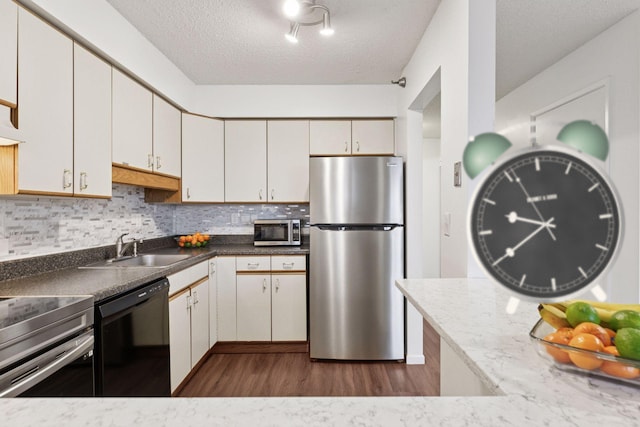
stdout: 9:39:56
